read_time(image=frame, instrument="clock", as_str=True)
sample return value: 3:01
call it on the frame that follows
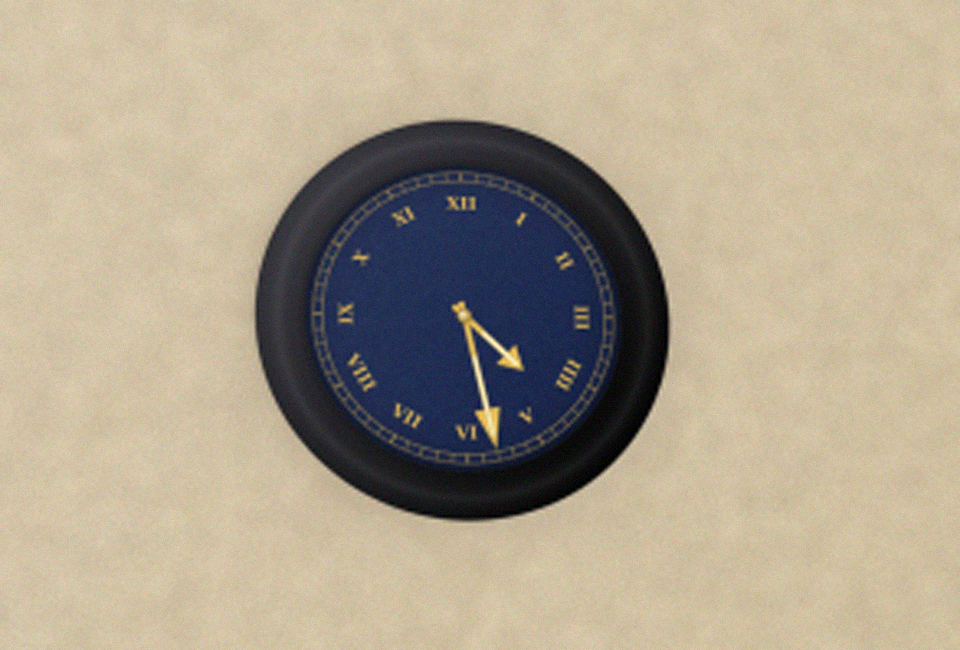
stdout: 4:28
